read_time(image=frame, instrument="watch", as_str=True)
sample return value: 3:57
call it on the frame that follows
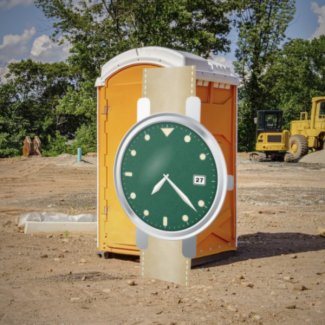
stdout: 7:22
